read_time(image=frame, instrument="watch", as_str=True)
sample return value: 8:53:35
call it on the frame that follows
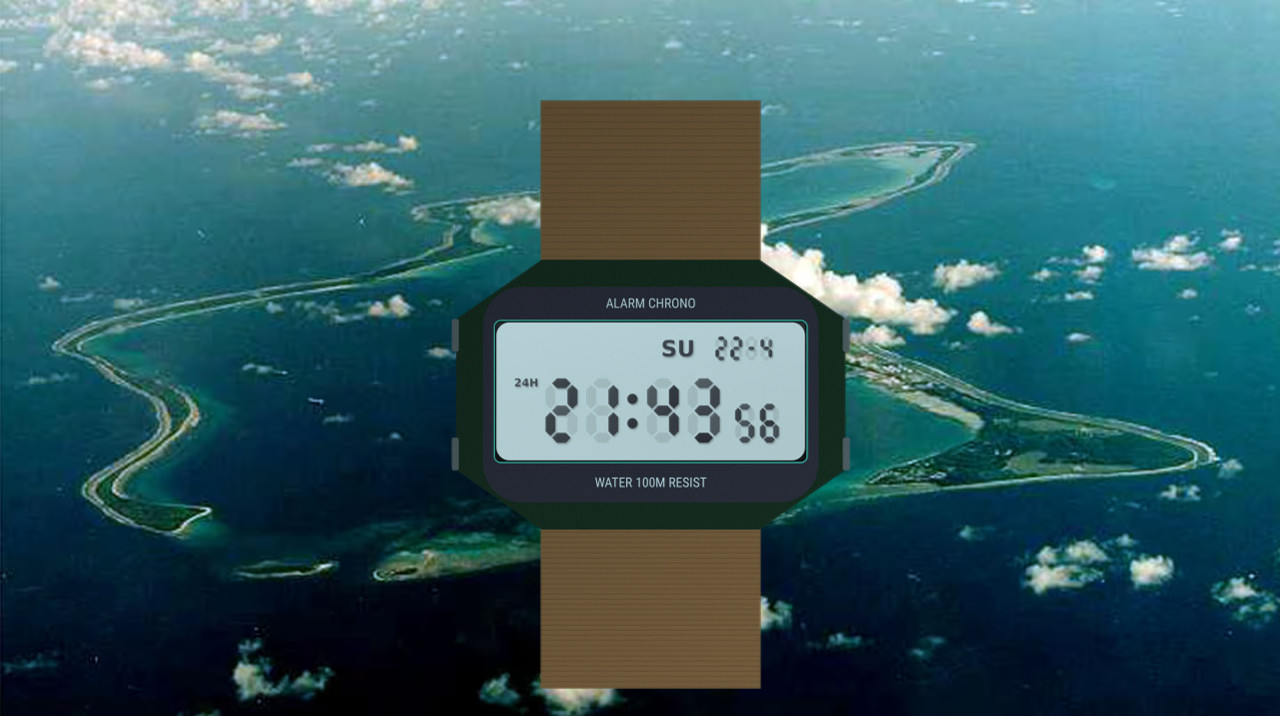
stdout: 21:43:56
